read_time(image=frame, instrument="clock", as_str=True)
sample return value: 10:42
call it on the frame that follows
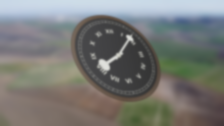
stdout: 8:08
